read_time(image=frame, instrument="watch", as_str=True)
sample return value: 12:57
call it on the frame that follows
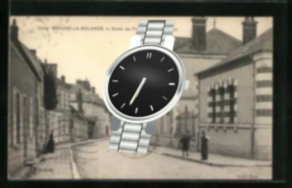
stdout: 6:33
